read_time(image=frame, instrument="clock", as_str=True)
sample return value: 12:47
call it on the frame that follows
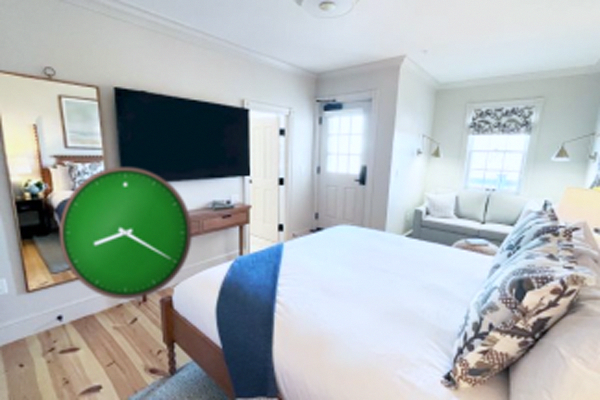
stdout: 8:20
